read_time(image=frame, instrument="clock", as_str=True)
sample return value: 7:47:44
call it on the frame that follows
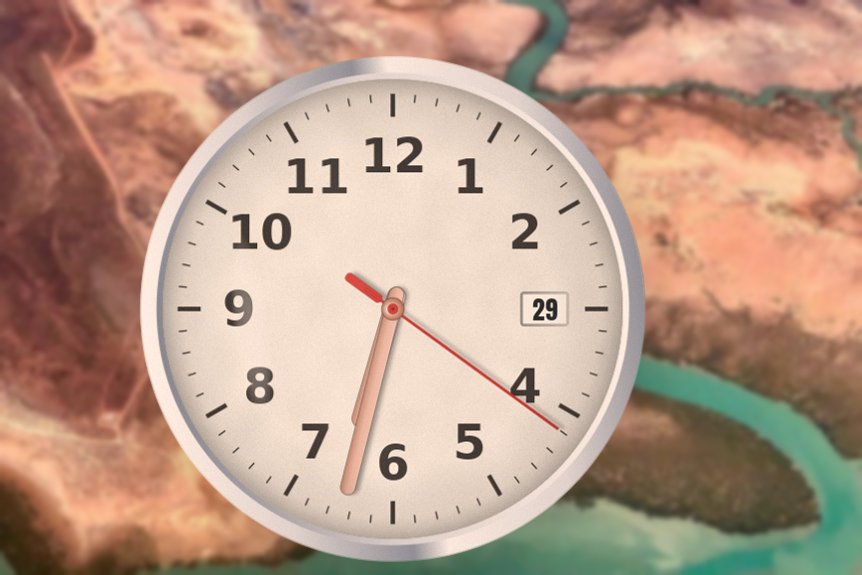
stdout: 6:32:21
